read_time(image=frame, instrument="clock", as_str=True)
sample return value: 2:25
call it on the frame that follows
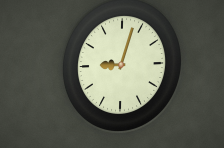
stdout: 9:03
